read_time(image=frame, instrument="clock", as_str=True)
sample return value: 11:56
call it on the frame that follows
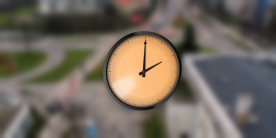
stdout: 2:00
